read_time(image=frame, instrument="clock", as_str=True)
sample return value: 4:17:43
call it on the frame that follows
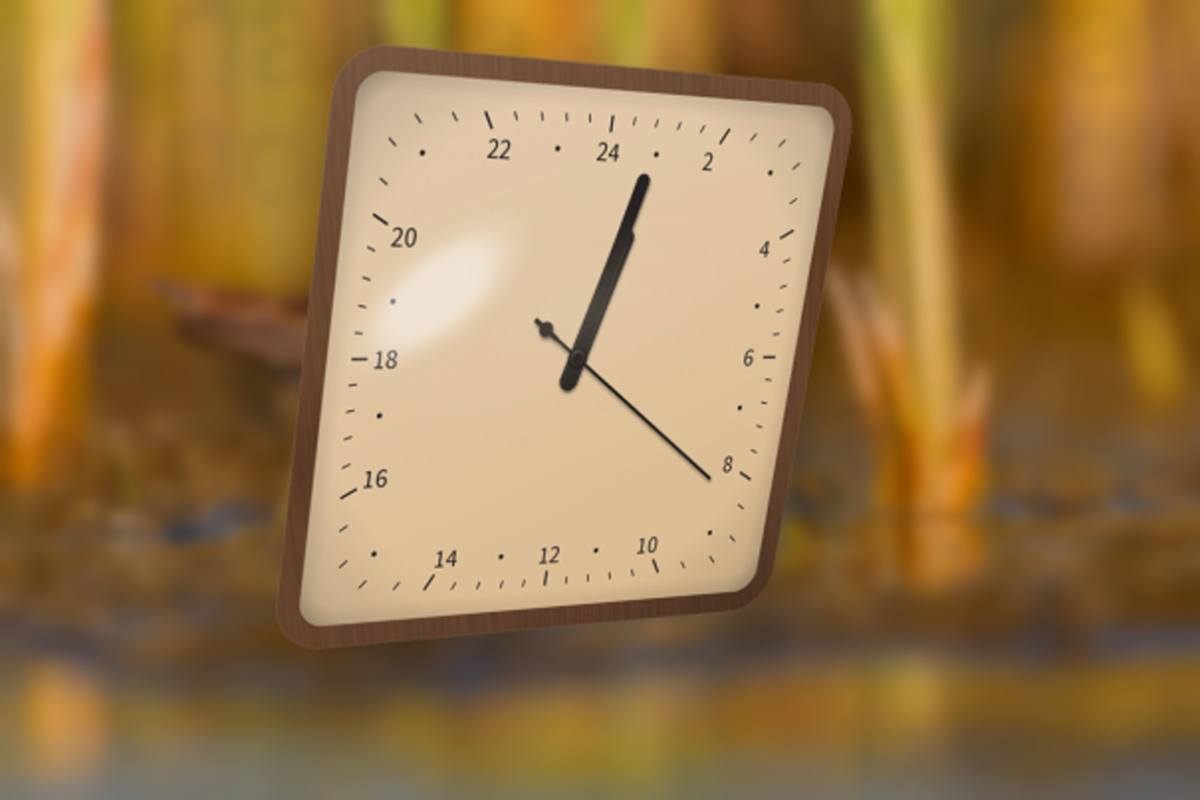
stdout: 1:02:21
